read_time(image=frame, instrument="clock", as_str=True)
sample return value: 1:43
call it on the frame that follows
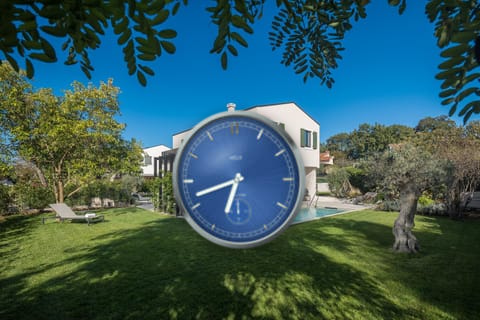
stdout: 6:42
